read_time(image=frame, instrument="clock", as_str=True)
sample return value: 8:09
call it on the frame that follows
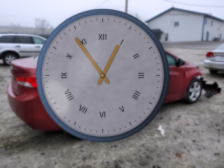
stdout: 12:54
